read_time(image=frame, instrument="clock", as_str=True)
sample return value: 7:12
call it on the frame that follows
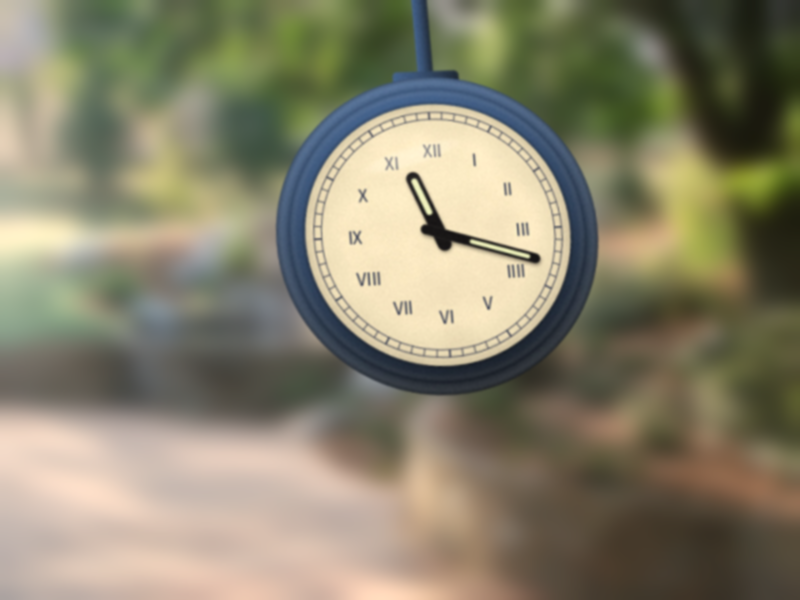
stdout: 11:18
